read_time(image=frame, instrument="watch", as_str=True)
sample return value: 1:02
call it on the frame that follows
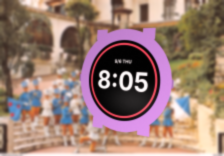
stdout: 8:05
